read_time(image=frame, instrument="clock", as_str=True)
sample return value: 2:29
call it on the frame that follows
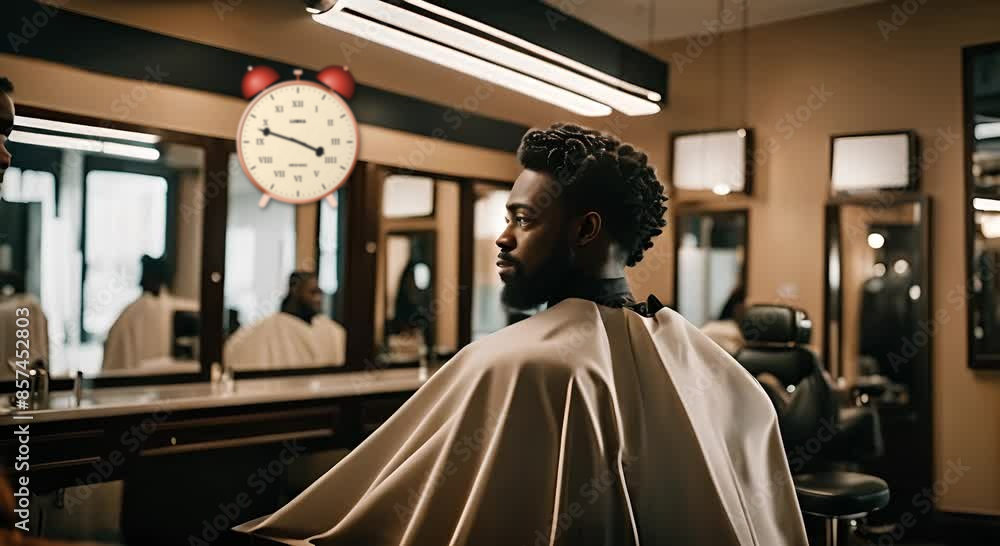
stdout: 3:48
